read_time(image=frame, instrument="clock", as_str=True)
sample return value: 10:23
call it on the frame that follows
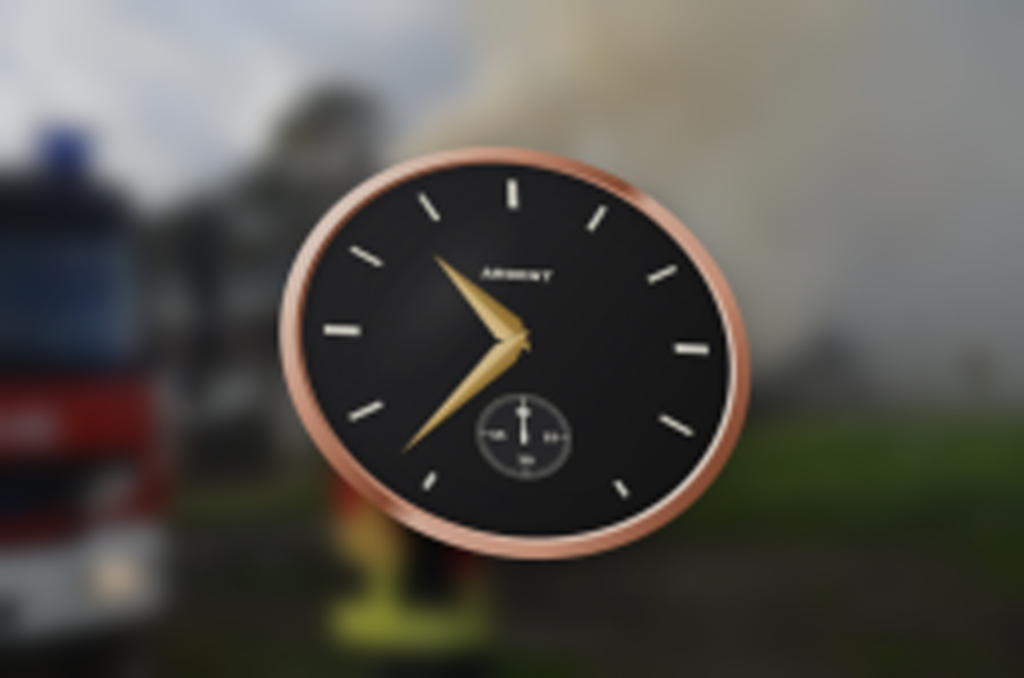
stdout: 10:37
